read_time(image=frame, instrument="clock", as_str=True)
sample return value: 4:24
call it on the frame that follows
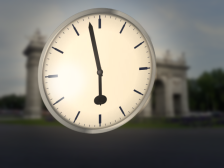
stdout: 5:58
